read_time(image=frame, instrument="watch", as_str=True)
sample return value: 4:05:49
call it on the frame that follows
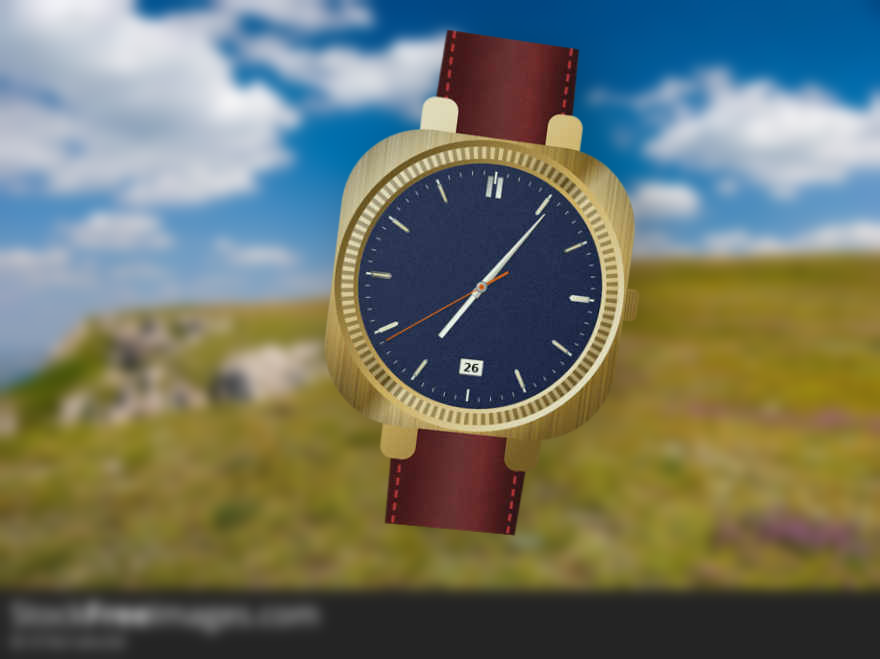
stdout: 7:05:39
